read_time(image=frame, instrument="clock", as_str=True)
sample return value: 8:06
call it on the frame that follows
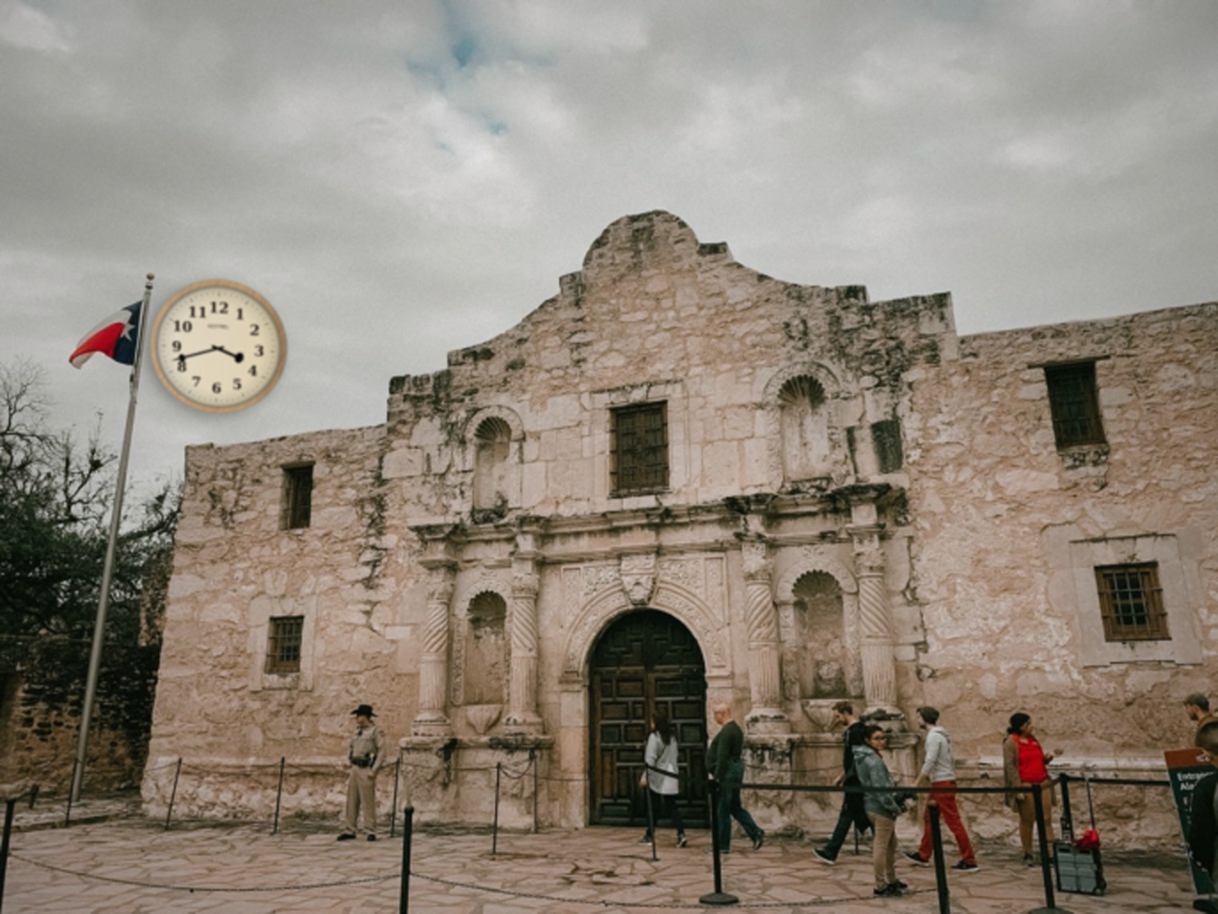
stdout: 3:42
